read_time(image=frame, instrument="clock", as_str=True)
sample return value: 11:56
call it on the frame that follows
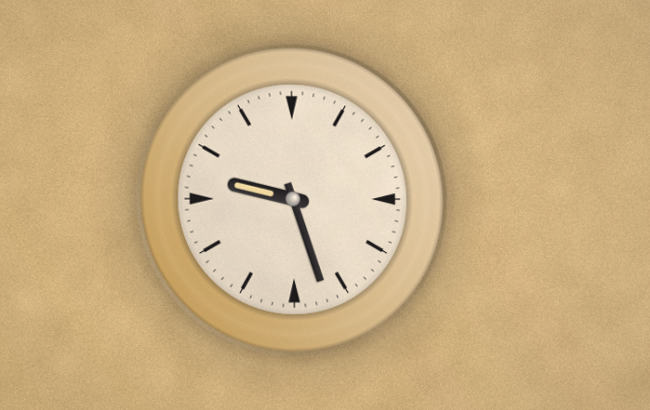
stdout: 9:27
